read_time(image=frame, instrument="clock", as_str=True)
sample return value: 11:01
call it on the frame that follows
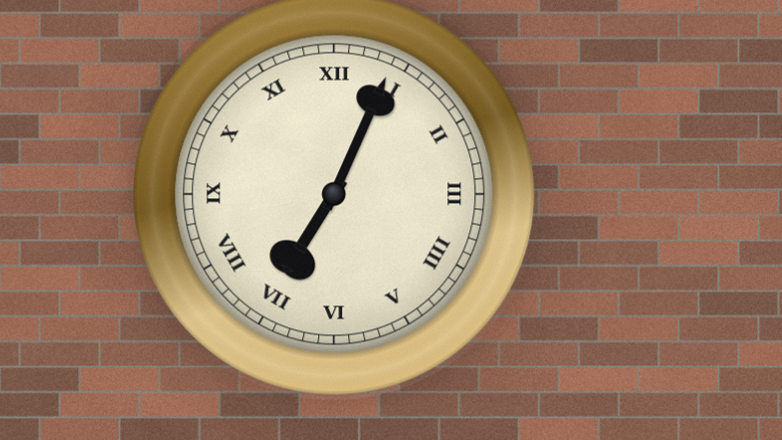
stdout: 7:04
